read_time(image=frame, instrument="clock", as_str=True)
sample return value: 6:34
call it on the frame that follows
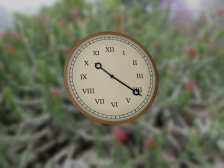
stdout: 10:21
